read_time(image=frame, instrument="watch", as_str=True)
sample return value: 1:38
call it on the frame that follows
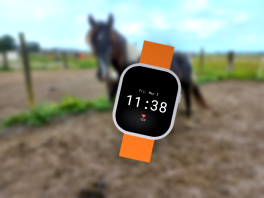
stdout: 11:38
